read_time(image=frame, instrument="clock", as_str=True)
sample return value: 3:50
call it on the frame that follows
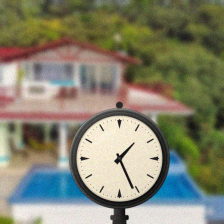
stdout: 1:26
